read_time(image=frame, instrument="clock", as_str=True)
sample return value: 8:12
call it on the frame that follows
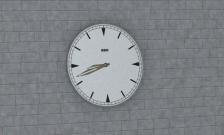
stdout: 8:42
